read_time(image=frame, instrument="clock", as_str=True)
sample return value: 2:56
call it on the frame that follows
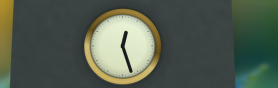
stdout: 12:27
